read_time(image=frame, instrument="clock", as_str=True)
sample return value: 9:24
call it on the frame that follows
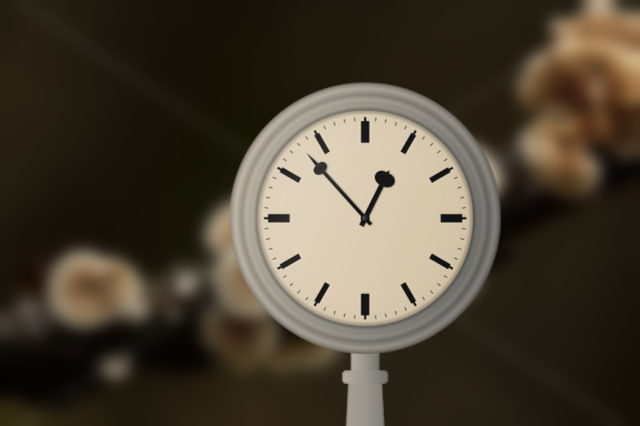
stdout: 12:53
